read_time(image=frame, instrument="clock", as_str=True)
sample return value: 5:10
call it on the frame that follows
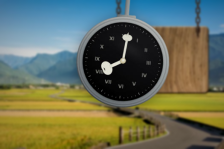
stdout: 8:01
